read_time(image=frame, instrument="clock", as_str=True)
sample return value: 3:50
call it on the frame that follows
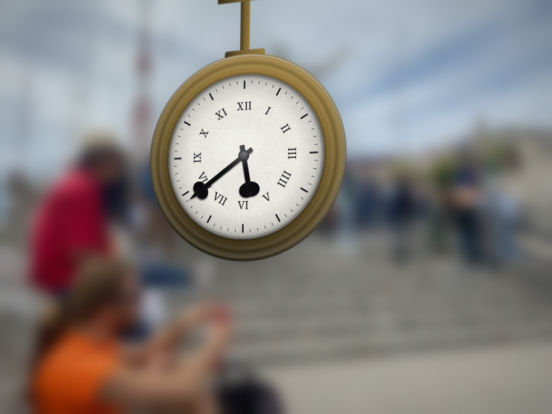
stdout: 5:39
